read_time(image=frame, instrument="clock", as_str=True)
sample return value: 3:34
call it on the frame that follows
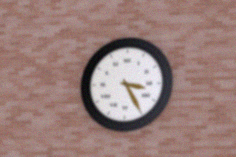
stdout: 3:25
